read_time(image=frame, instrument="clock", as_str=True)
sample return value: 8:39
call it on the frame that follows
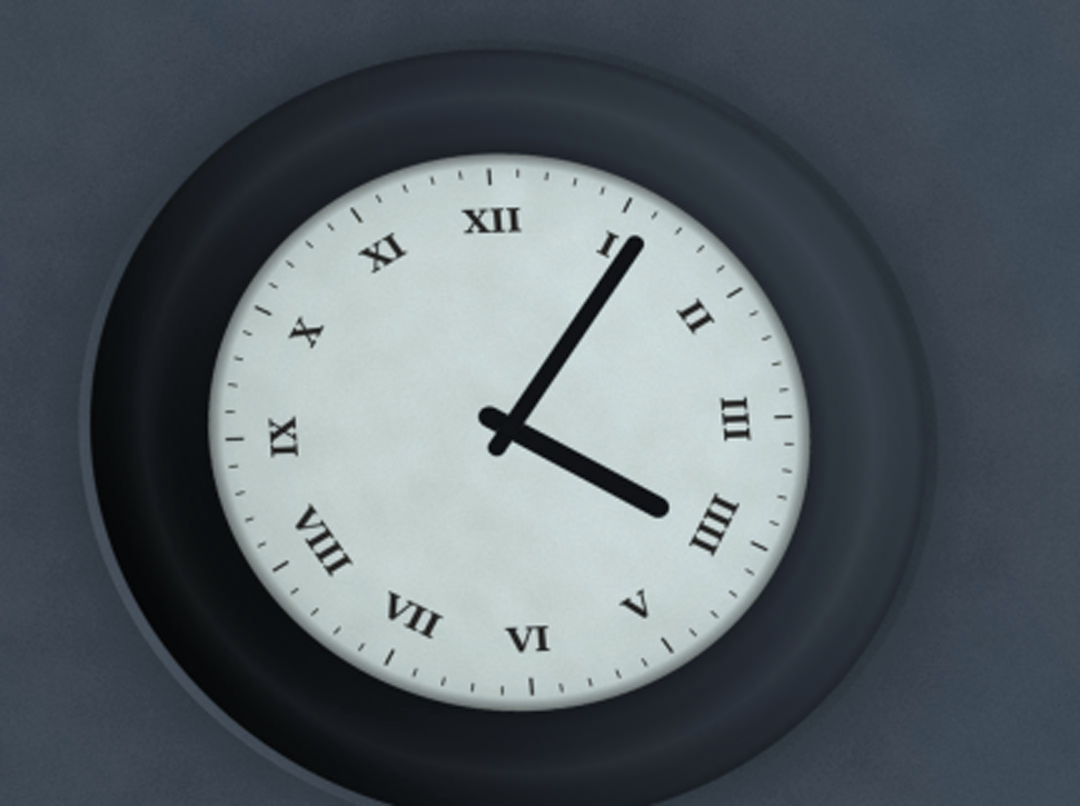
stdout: 4:06
